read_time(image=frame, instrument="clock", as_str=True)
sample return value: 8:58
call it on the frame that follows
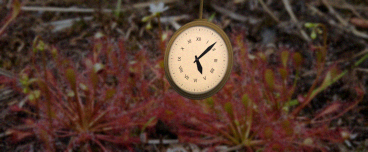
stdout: 5:08
